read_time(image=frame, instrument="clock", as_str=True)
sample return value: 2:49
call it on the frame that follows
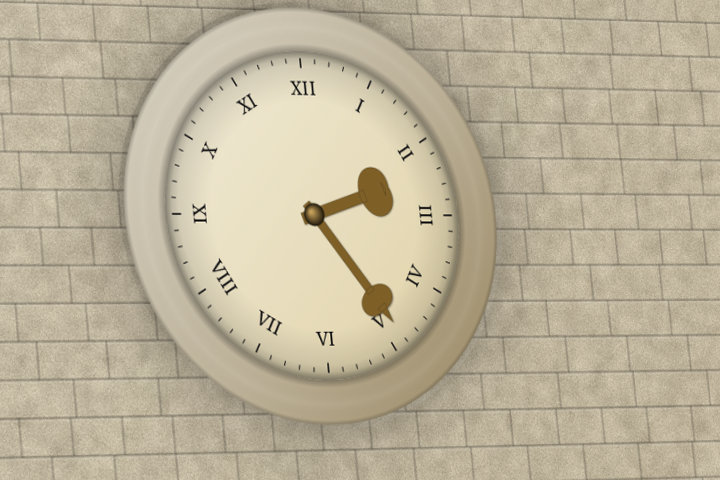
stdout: 2:24
